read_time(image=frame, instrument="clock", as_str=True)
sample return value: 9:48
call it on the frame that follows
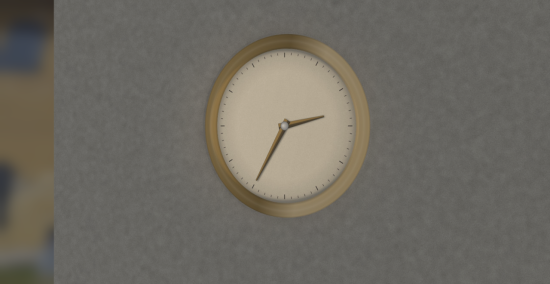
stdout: 2:35
